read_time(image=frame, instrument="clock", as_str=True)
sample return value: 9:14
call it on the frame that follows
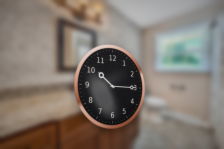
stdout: 10:15
